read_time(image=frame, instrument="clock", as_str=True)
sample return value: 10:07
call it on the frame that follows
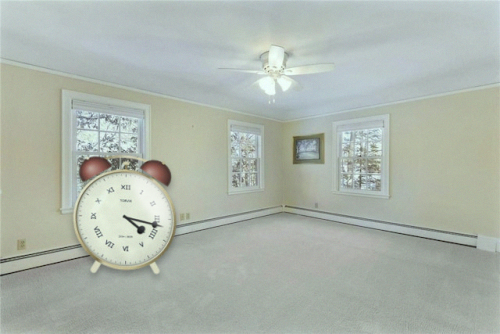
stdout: 4:17
